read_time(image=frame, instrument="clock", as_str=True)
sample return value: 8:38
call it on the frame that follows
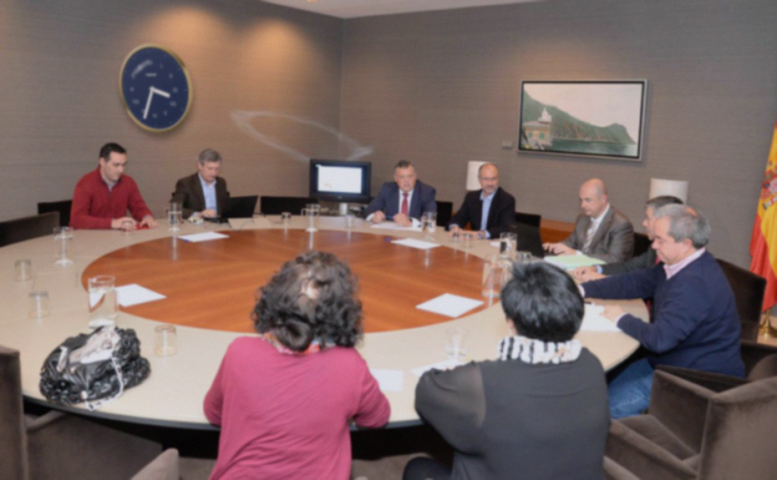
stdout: 3:34
